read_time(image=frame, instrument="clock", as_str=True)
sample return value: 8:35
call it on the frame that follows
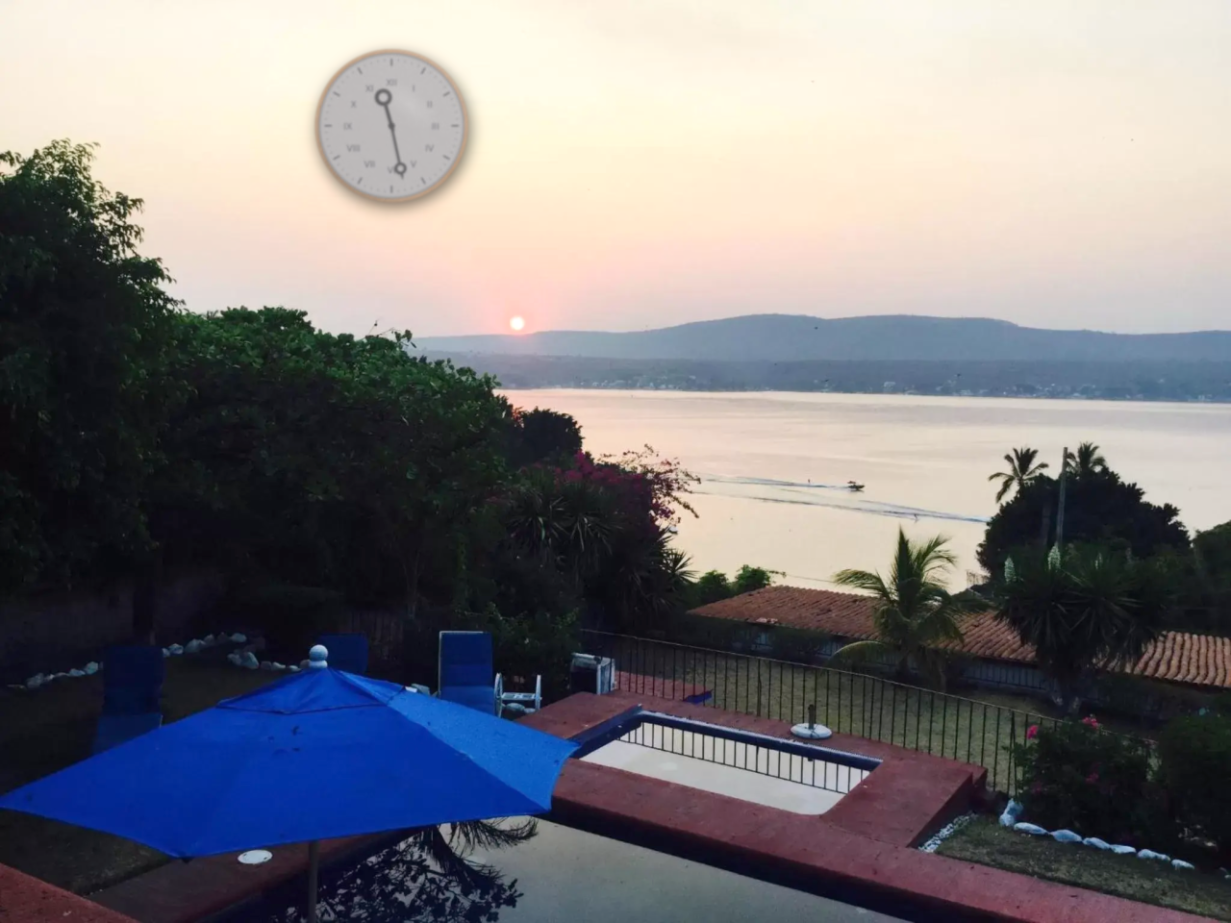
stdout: 11:28
